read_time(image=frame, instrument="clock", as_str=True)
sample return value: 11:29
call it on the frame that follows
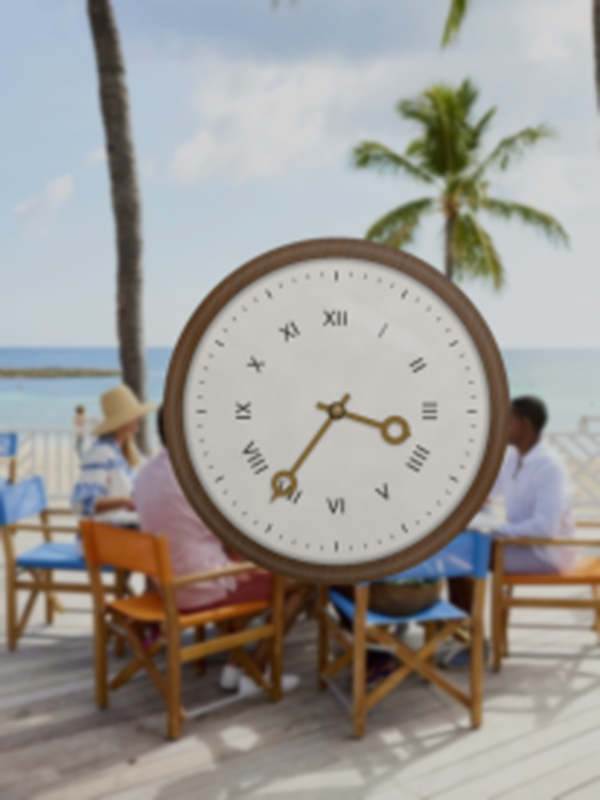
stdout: 3:36
